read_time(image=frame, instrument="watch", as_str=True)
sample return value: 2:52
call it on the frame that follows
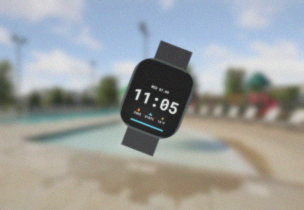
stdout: 11:05
